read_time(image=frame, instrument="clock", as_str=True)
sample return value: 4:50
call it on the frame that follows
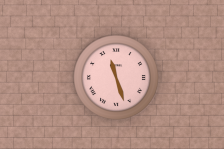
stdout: 11:27
